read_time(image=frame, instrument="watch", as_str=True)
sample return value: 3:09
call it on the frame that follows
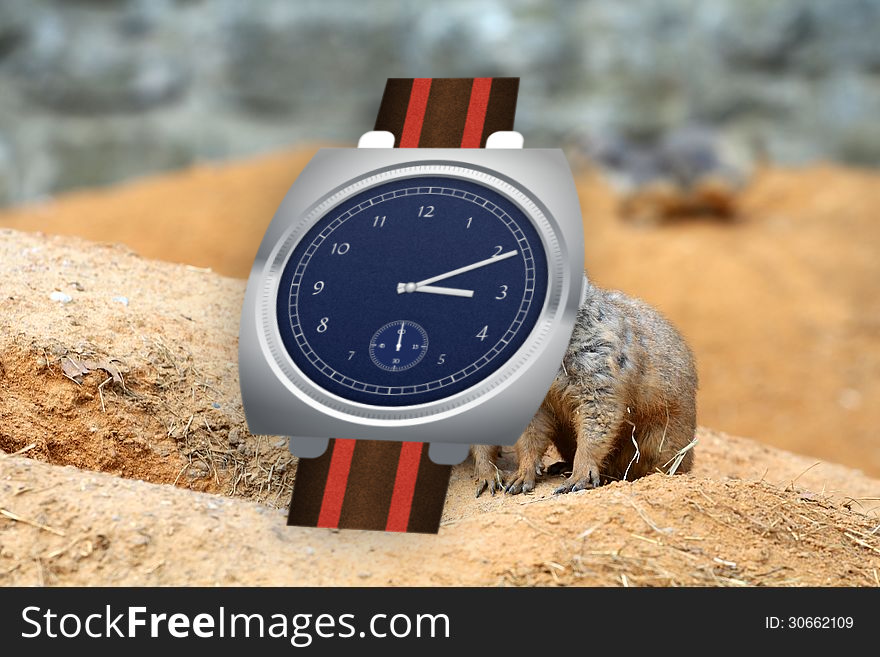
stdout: 3:11
